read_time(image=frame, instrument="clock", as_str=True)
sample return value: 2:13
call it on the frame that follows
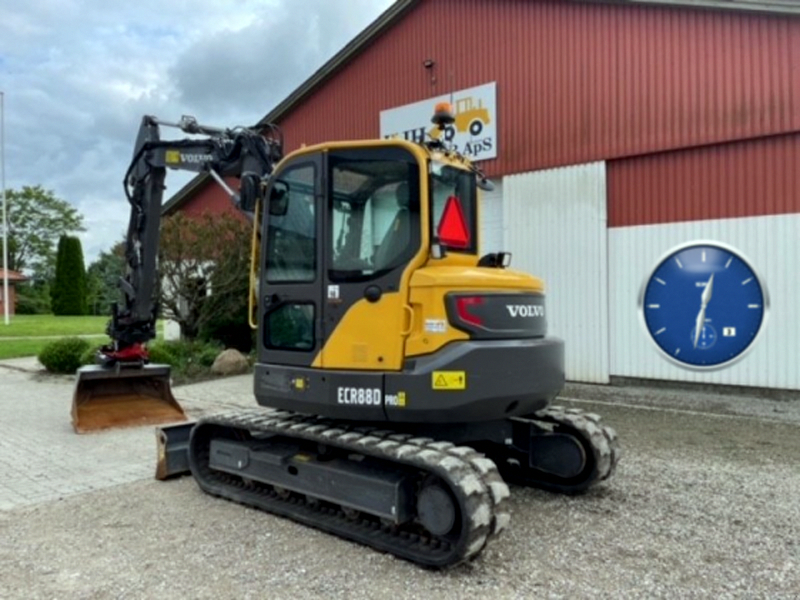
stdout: 12:32
